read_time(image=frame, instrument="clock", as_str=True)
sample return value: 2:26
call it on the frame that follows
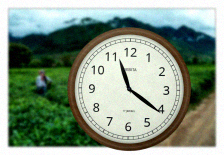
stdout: 11:21
